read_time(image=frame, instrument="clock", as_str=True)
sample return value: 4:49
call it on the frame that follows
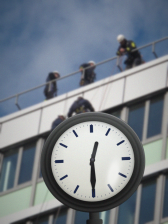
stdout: 12:30
